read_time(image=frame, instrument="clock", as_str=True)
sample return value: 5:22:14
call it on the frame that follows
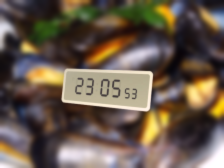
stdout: 23:05:53
